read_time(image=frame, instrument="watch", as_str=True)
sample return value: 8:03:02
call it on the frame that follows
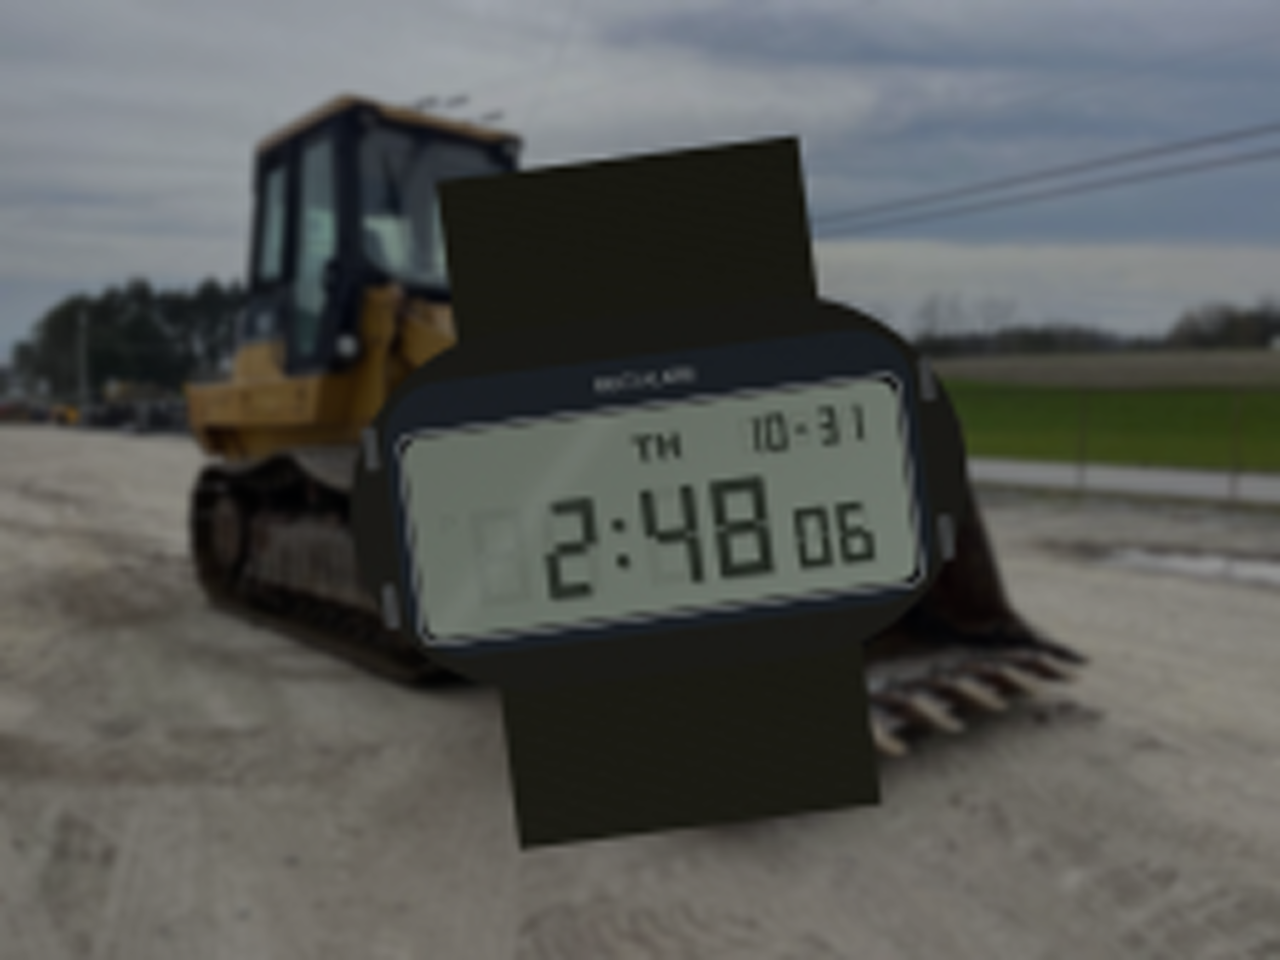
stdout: 2:48:06
